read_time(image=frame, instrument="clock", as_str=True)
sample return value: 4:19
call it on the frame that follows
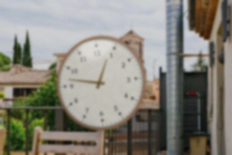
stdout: 12:47
